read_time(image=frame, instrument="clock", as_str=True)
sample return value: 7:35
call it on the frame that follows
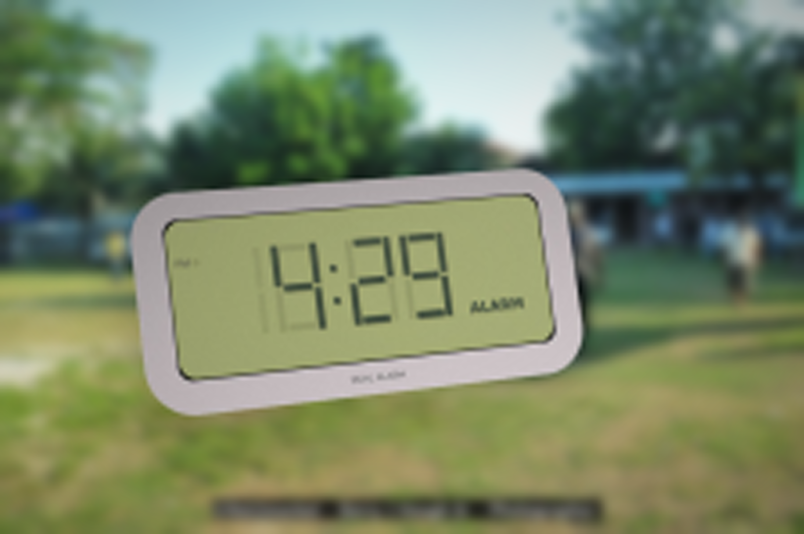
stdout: 4:29
